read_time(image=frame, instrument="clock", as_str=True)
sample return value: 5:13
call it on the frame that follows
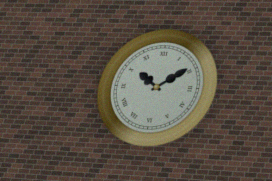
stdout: 10:09
